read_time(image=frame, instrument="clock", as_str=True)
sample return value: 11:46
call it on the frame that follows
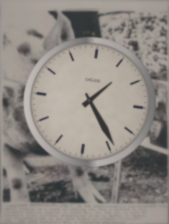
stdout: 1:24
